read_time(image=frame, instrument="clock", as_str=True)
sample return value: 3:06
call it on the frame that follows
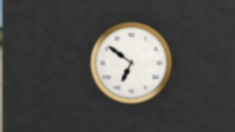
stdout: 6:51
